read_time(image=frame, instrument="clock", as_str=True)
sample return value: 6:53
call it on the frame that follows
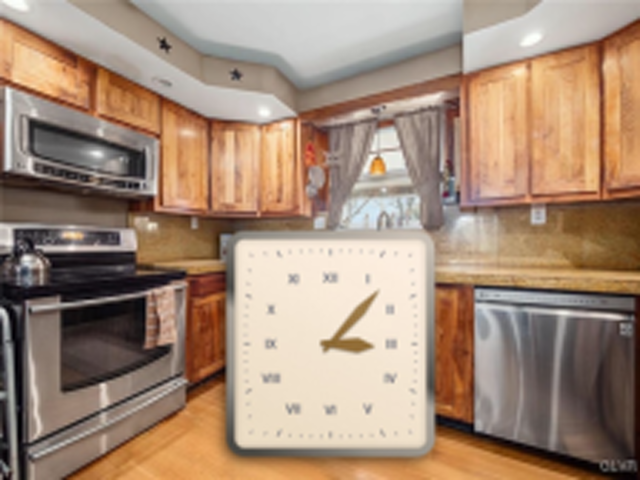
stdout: 3:07
